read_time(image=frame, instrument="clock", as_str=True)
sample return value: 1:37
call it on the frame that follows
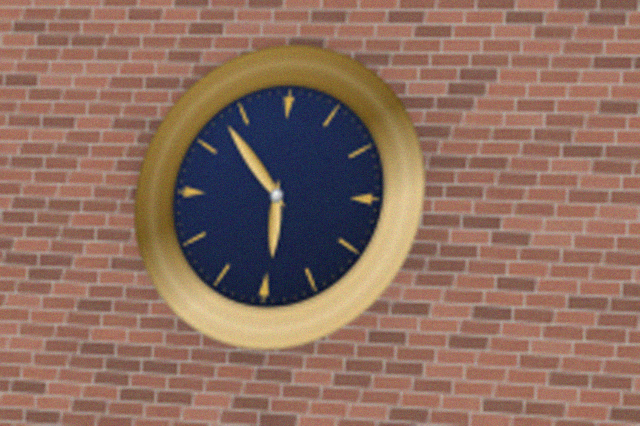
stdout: 5:53
